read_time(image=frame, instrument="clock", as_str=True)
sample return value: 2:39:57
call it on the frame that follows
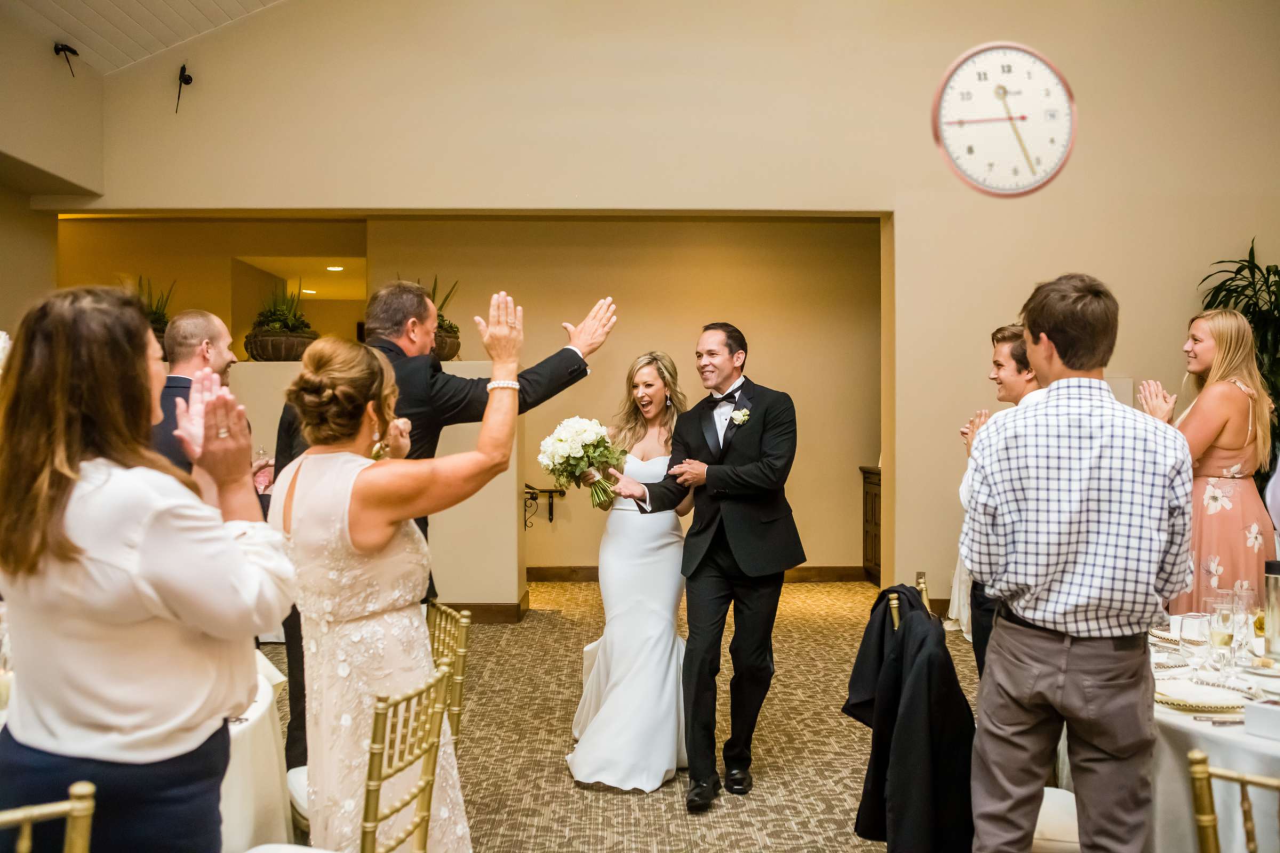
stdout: 11:26:45
